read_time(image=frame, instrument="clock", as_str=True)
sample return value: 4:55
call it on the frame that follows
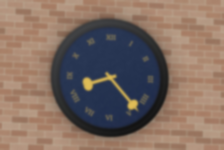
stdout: 8:23
